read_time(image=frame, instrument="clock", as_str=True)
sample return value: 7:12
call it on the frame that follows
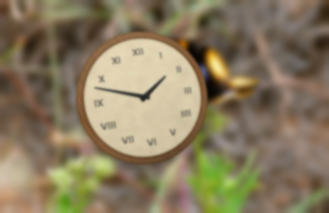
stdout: 1:48
